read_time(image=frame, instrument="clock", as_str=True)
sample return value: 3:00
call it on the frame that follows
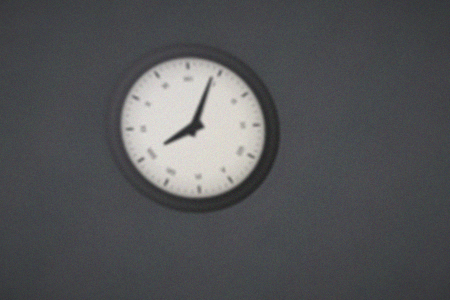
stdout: 8:04
